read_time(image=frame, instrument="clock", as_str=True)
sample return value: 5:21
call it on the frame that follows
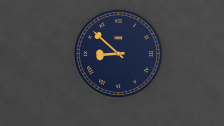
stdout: 8:52
